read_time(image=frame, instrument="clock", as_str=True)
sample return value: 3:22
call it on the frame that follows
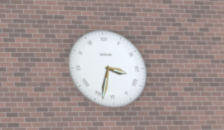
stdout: 3:33
